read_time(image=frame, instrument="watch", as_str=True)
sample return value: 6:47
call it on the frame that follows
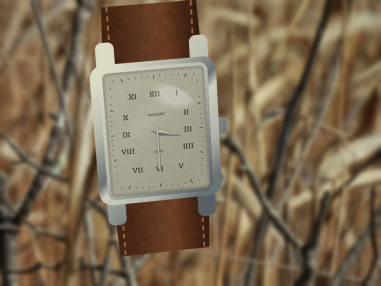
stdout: 3:30
